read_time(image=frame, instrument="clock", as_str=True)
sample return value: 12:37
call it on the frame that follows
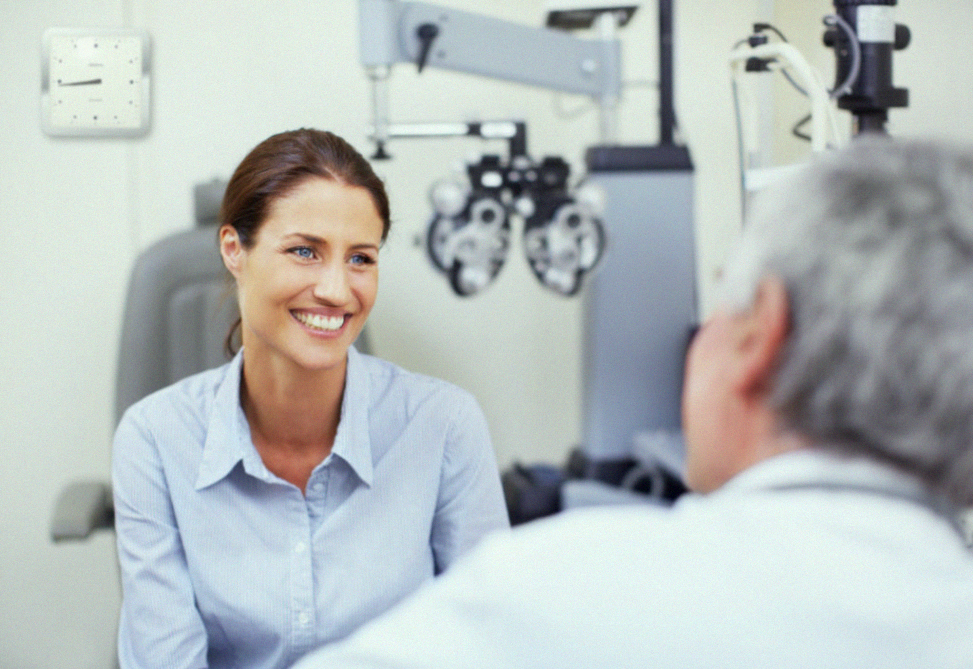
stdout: 8:44
